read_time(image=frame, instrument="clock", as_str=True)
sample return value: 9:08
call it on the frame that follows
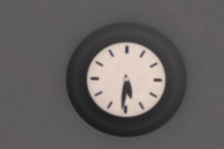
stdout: 5:31
